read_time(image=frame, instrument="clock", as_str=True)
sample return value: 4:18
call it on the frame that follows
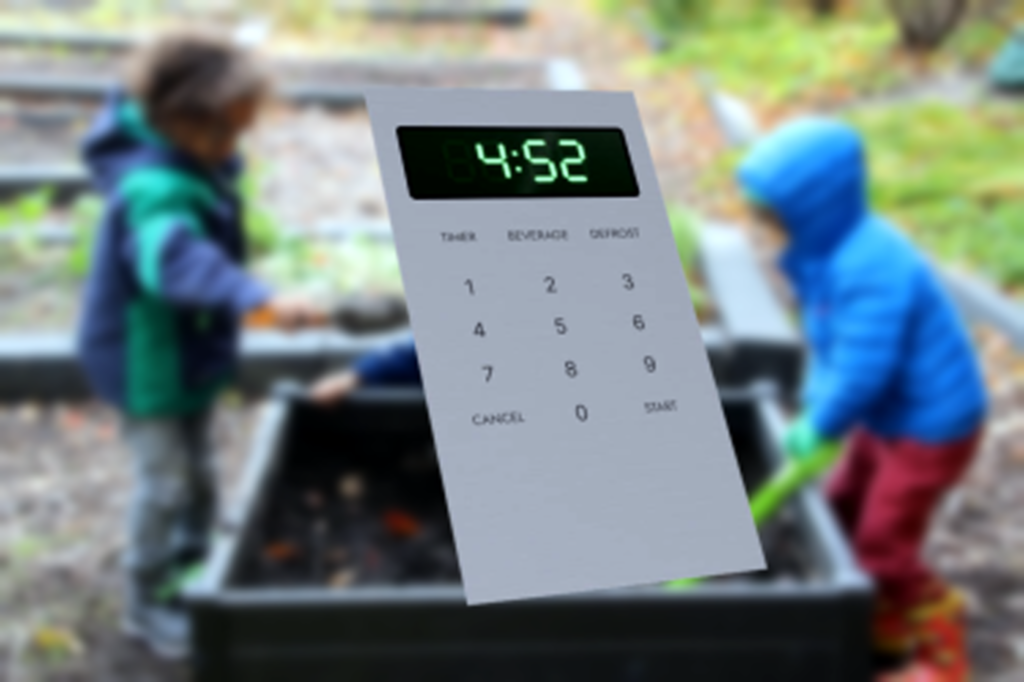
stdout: 4:52
